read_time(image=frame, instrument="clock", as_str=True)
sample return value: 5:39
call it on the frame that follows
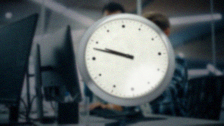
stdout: 9:48
